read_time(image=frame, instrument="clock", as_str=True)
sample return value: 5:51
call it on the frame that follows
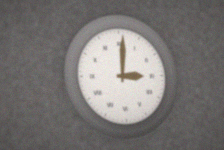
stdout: 3:01
